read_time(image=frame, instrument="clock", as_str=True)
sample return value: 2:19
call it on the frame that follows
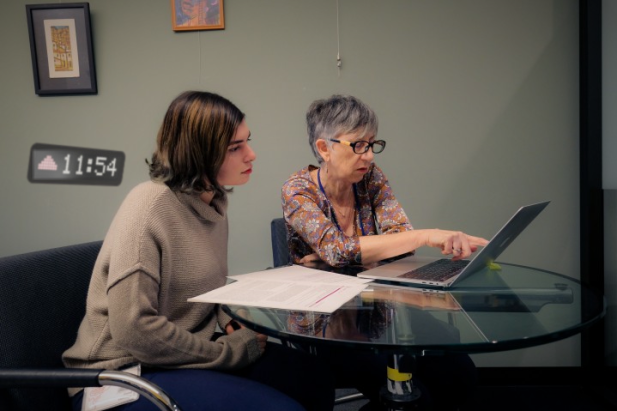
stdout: 11:54
